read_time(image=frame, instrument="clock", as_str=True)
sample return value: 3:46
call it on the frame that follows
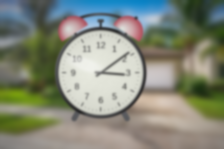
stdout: 3:09
